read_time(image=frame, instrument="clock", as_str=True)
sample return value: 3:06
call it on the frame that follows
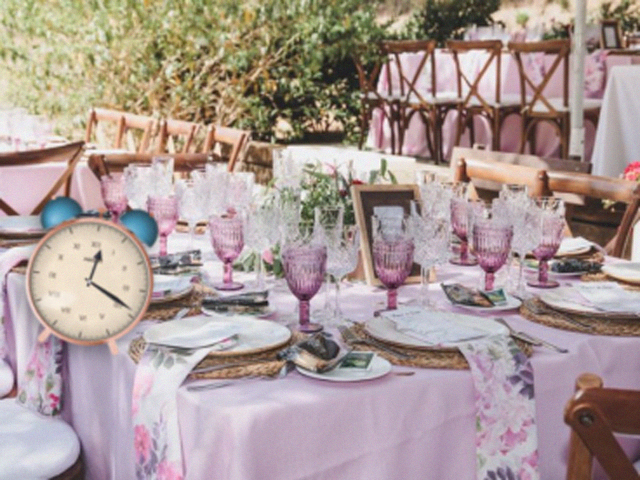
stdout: 12:19
